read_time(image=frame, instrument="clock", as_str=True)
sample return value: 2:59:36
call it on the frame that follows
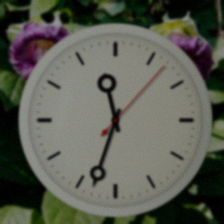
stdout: 11:33:07
